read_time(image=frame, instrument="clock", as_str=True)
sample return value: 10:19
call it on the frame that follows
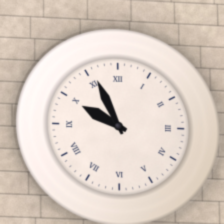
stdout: 9:56
